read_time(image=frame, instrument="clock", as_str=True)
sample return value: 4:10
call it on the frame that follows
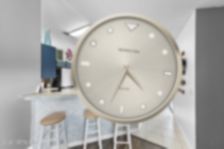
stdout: 4:33
